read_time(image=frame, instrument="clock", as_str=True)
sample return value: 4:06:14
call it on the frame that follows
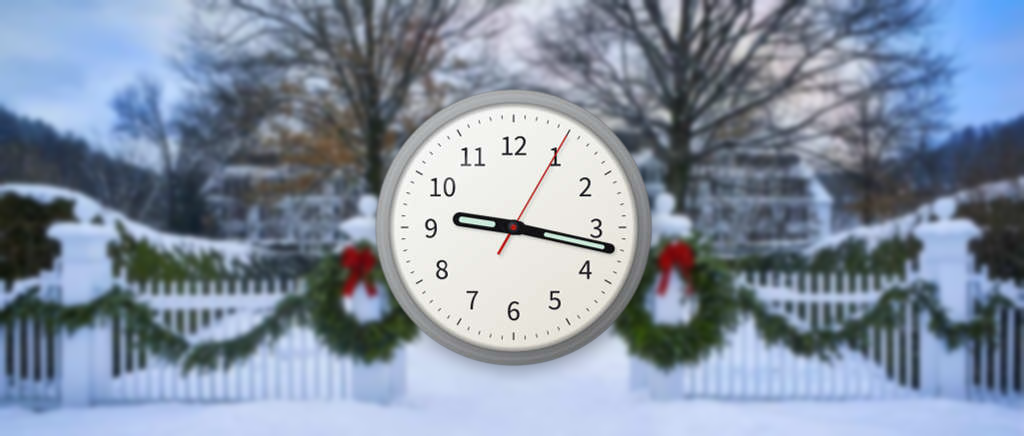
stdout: 9:17:05
